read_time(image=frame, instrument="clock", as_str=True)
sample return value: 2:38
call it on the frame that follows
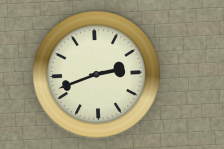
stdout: 2:42
